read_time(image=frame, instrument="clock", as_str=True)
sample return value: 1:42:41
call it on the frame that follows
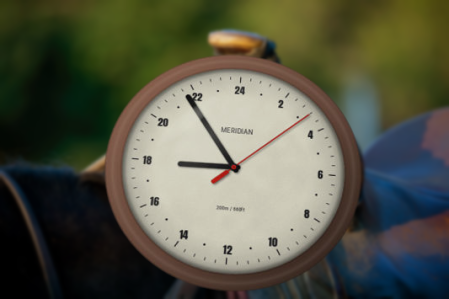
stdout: 17:54:08
